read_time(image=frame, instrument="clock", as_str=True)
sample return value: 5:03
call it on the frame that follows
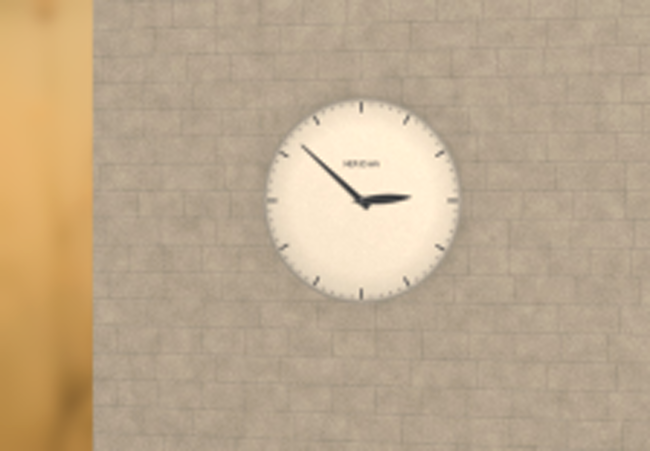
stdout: 2:52
